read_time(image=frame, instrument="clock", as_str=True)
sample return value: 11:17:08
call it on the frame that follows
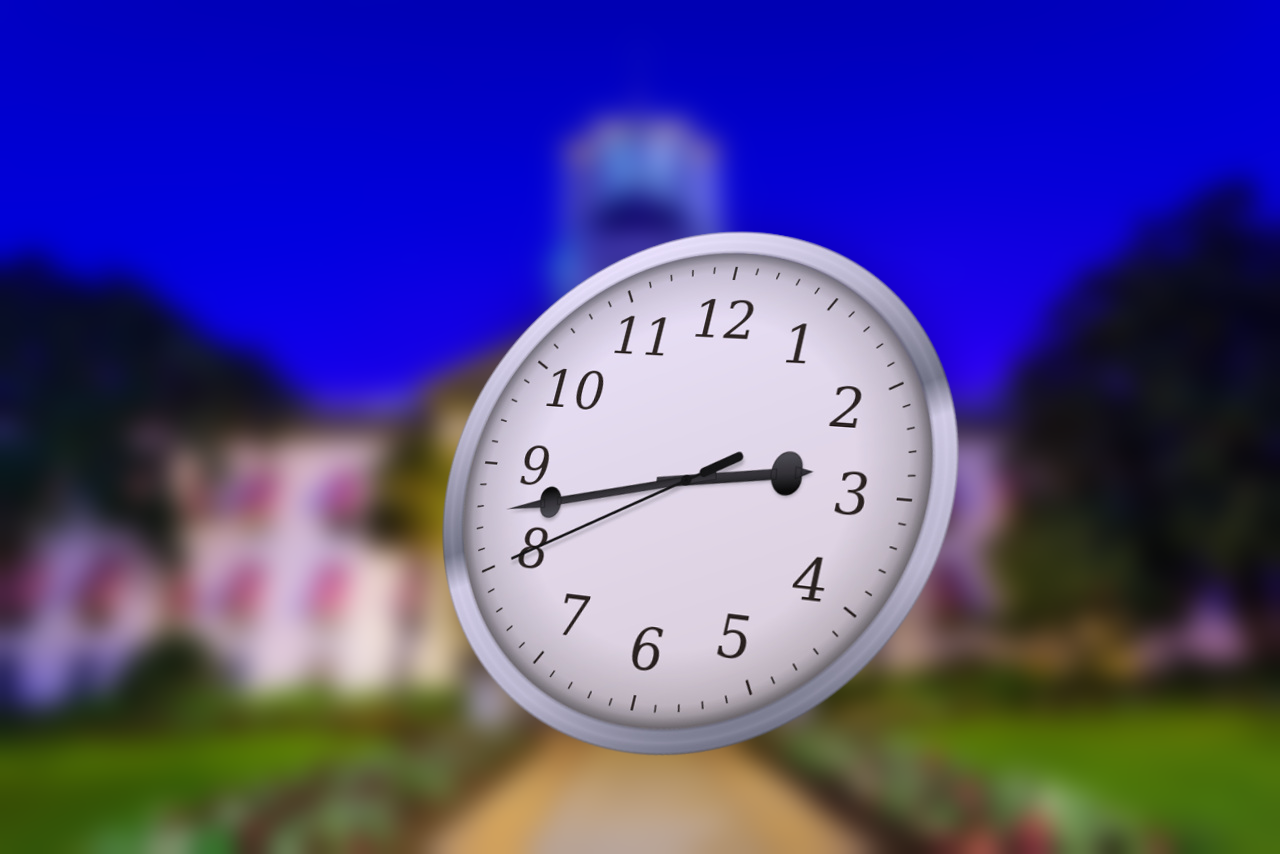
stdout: 2:42:40
